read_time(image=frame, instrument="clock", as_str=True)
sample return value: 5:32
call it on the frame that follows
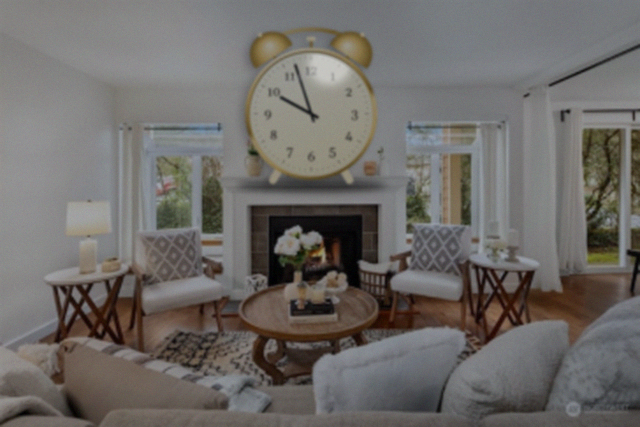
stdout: 9:57
